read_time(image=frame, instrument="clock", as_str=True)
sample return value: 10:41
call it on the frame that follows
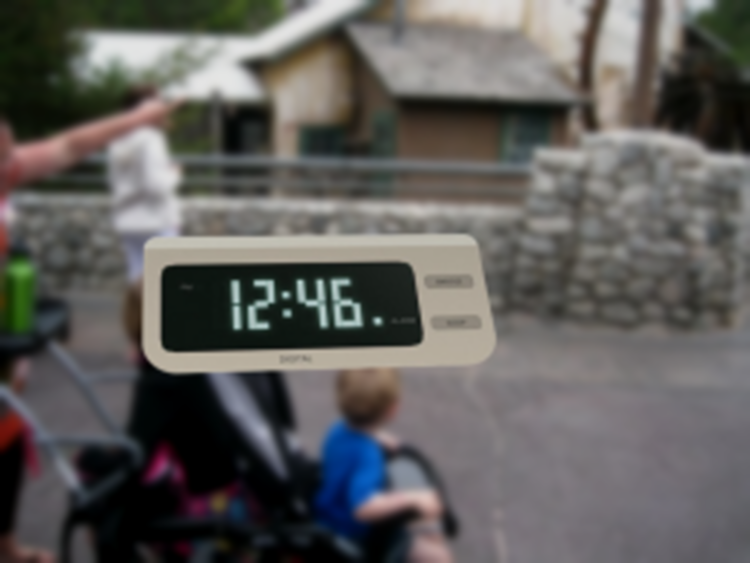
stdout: 12:46
